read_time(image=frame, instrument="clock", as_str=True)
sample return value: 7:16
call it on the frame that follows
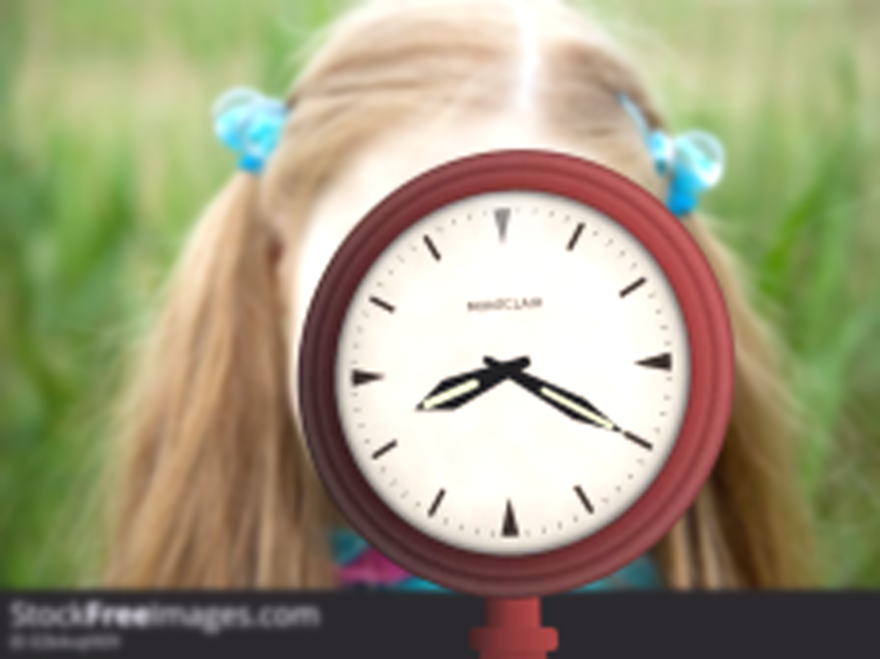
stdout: 8:20
